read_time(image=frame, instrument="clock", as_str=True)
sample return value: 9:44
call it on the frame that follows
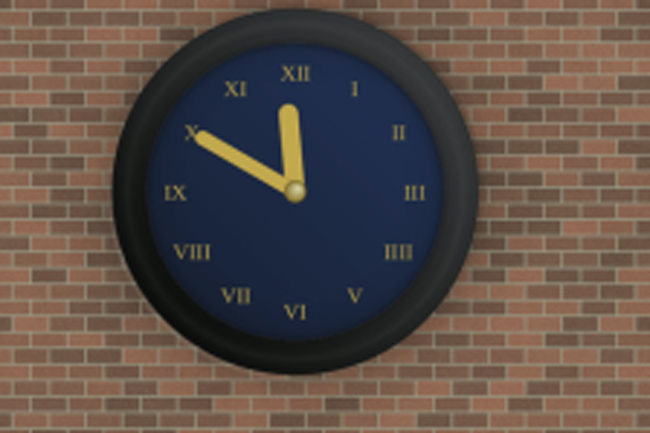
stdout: 11:50
